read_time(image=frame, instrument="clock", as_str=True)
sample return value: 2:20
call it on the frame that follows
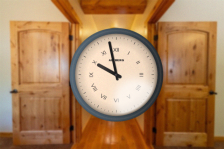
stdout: 9:58
